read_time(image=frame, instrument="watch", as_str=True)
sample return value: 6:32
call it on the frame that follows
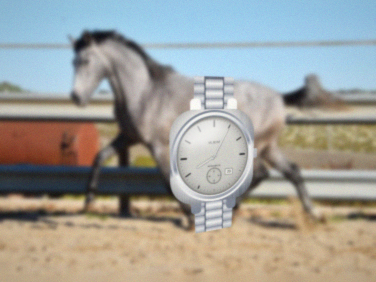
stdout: 8:05
